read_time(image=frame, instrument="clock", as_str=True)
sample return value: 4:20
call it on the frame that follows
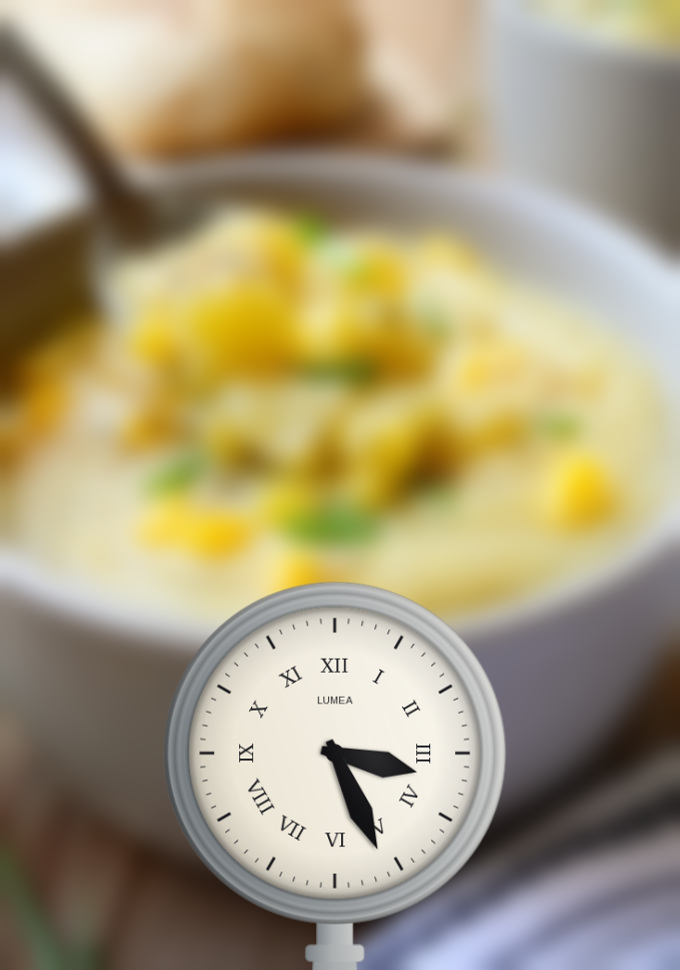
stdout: 3:26
